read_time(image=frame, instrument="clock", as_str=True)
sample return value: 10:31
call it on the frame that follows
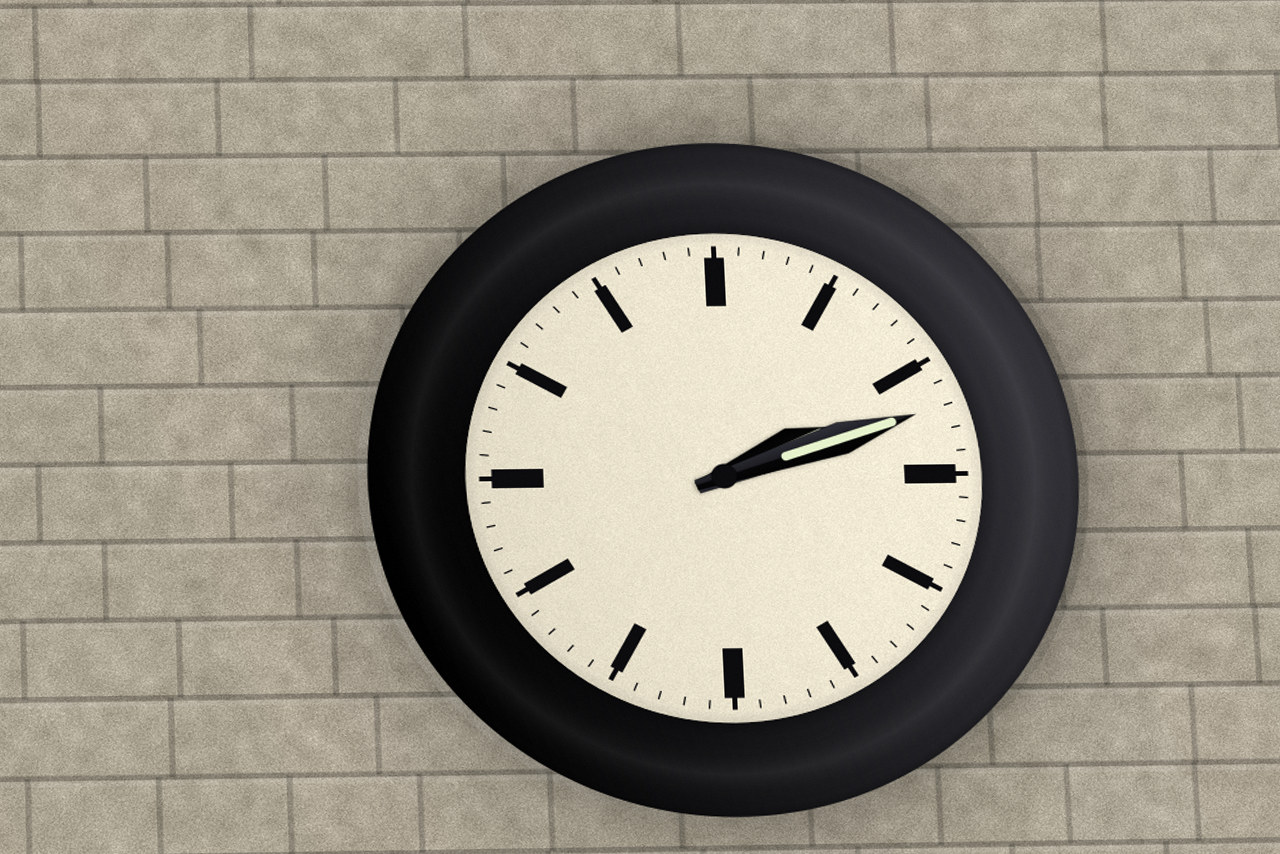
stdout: 2:12
